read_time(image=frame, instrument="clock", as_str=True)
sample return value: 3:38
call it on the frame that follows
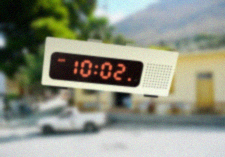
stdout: 10:02
